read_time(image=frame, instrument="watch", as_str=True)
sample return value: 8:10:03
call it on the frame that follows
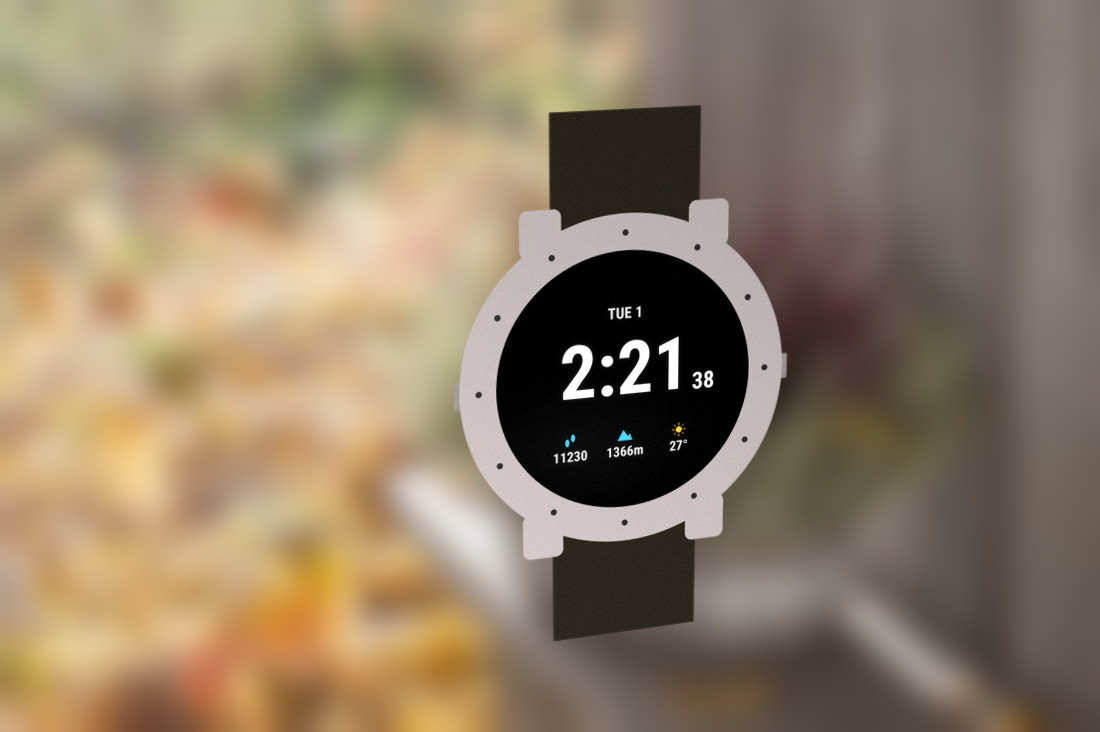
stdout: 2:21:38
